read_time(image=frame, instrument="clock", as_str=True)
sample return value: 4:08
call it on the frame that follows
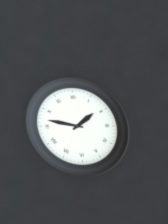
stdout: 1:47
